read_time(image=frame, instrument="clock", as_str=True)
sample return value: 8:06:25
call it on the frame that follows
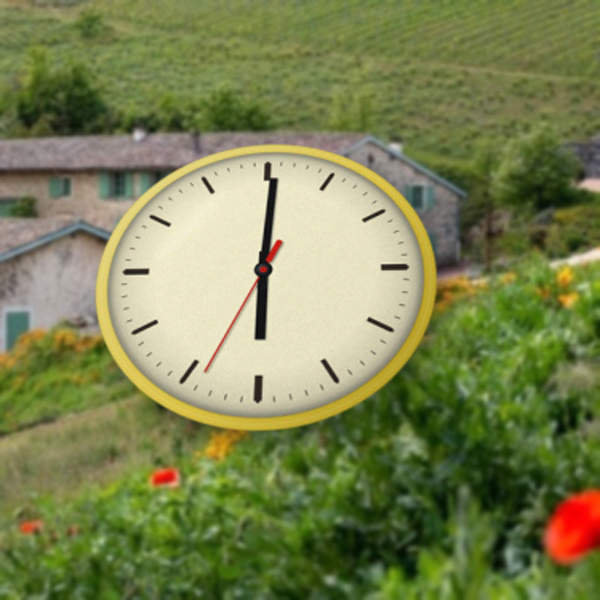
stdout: 6:00:34
